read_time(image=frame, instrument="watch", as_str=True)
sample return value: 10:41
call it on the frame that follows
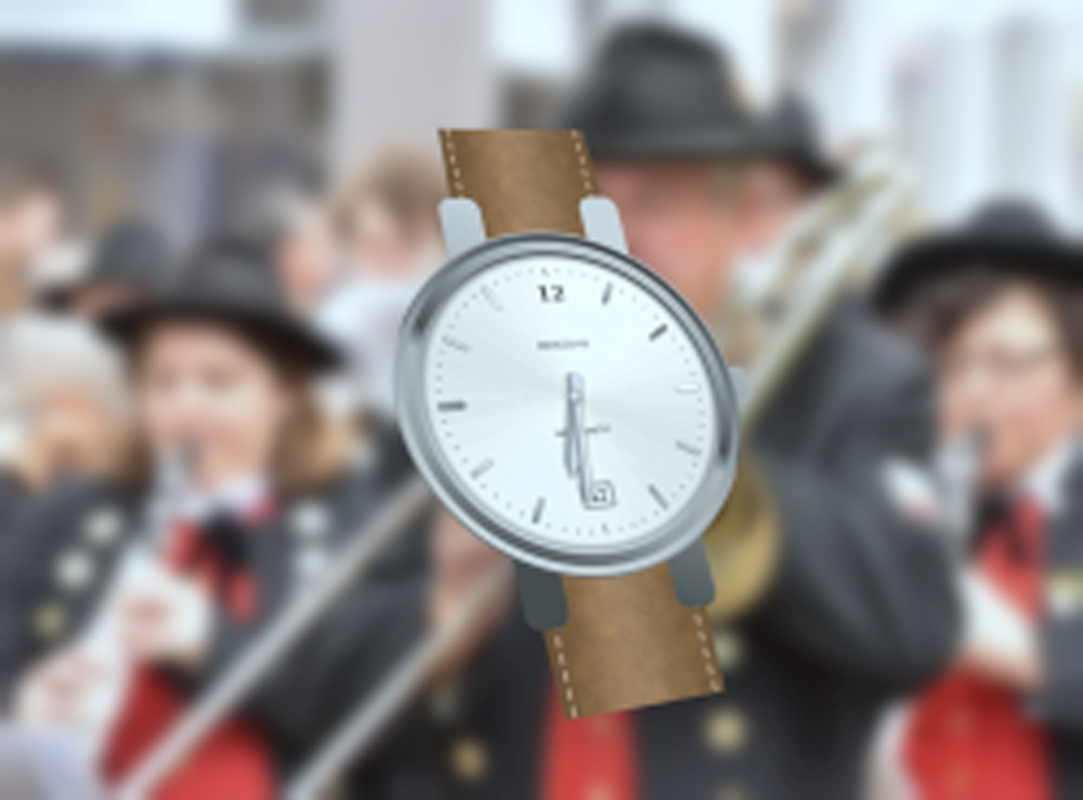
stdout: 6:31
